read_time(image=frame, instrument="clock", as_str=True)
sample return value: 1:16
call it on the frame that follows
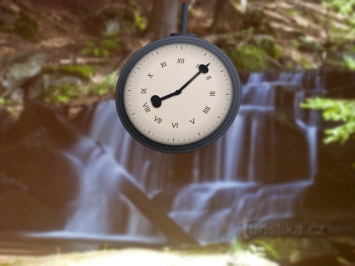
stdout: 8:07
